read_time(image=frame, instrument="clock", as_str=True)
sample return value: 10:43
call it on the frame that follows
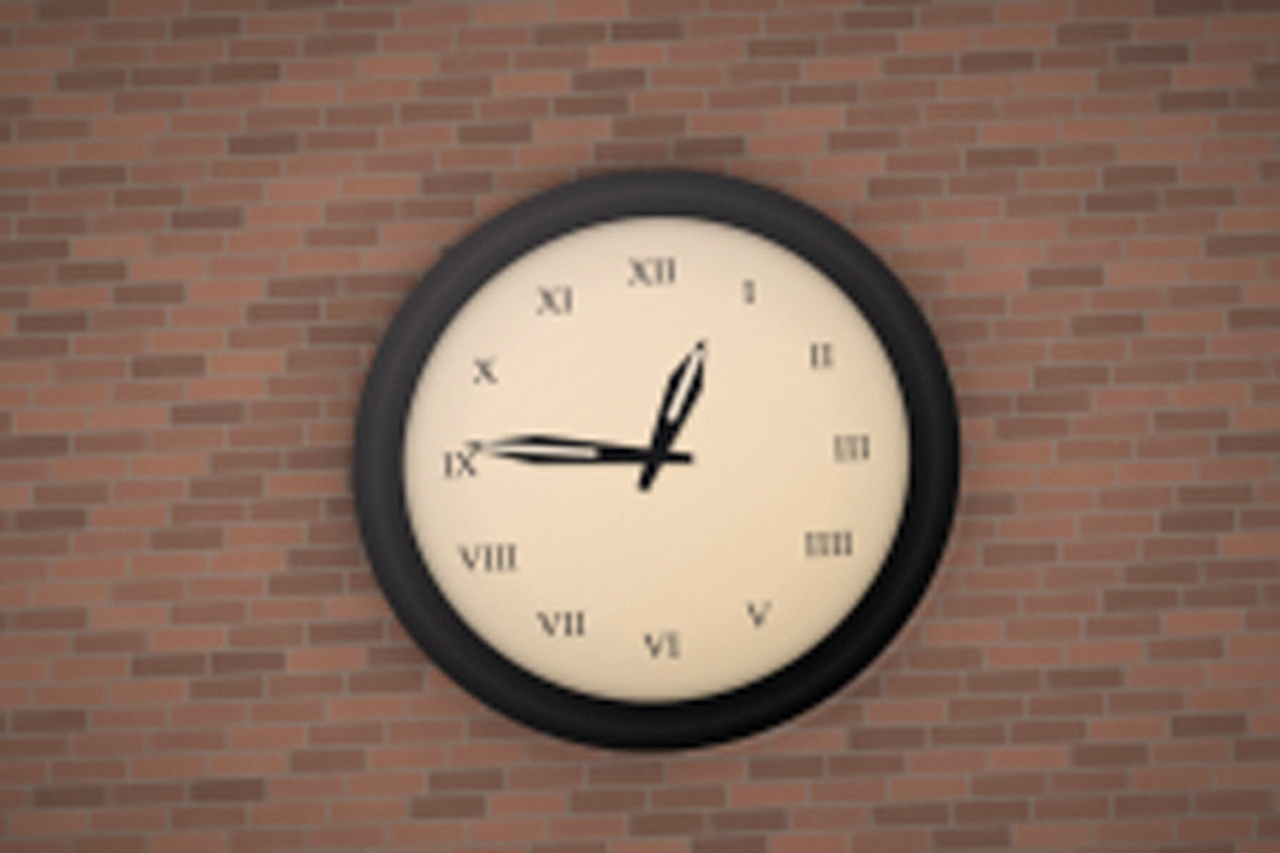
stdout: 12:46
